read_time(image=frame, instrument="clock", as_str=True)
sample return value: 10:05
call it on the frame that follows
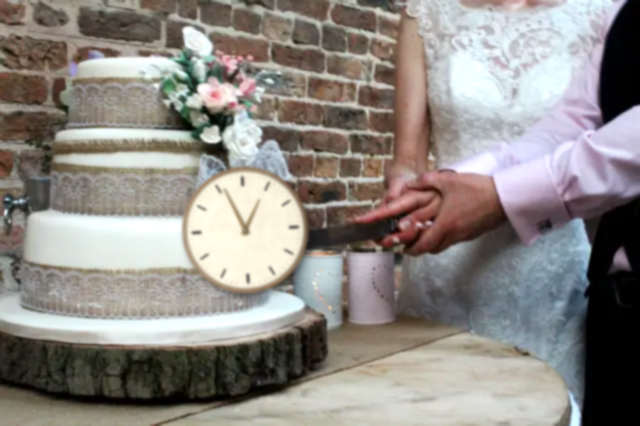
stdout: 12:56
